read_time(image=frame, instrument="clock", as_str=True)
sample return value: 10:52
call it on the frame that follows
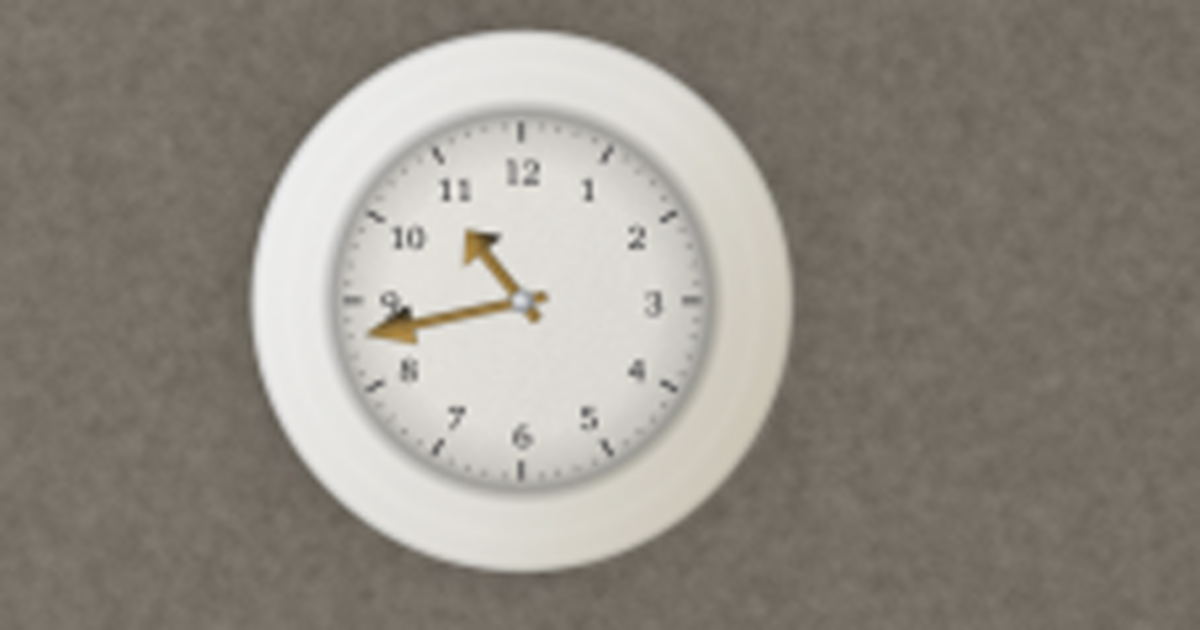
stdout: 10:43
